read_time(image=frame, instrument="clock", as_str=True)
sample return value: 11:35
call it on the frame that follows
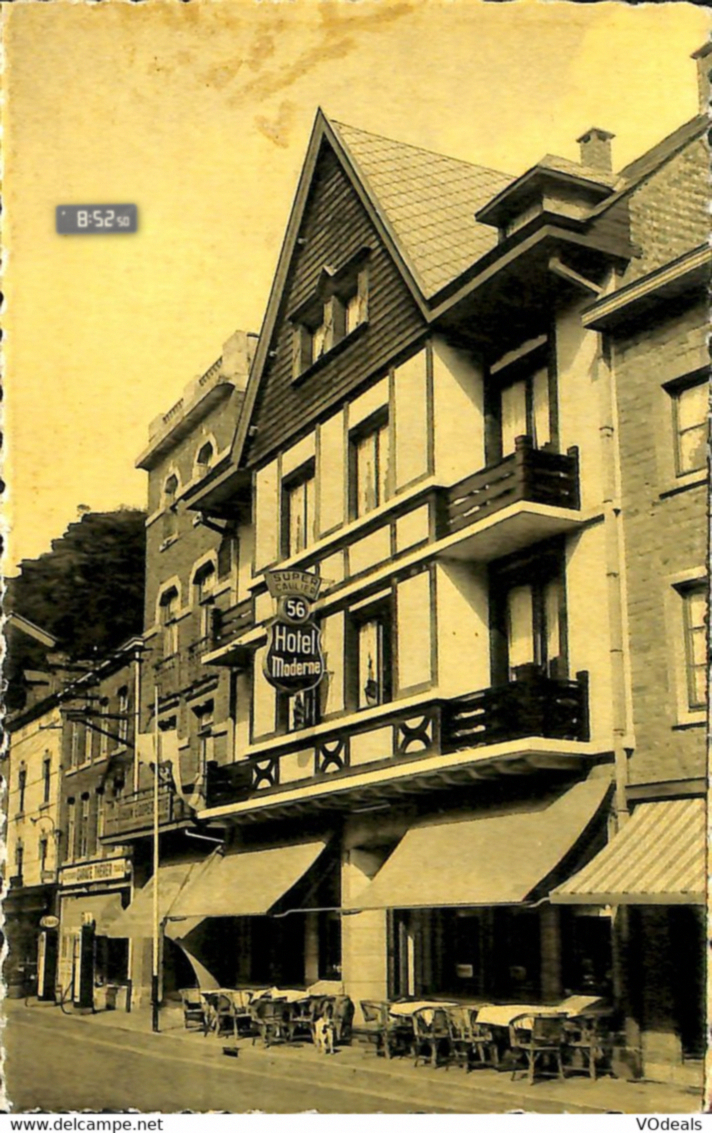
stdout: 8:52
